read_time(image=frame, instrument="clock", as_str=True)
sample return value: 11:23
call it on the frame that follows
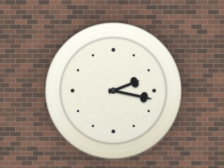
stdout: 2:17
